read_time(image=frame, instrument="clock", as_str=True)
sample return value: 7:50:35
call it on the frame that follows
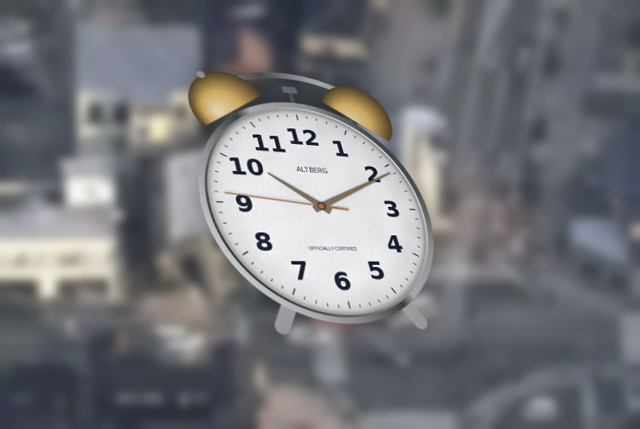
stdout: 10:10:46
